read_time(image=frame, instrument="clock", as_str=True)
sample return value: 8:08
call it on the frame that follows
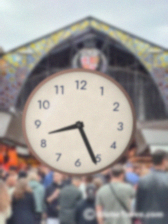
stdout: 8:26
